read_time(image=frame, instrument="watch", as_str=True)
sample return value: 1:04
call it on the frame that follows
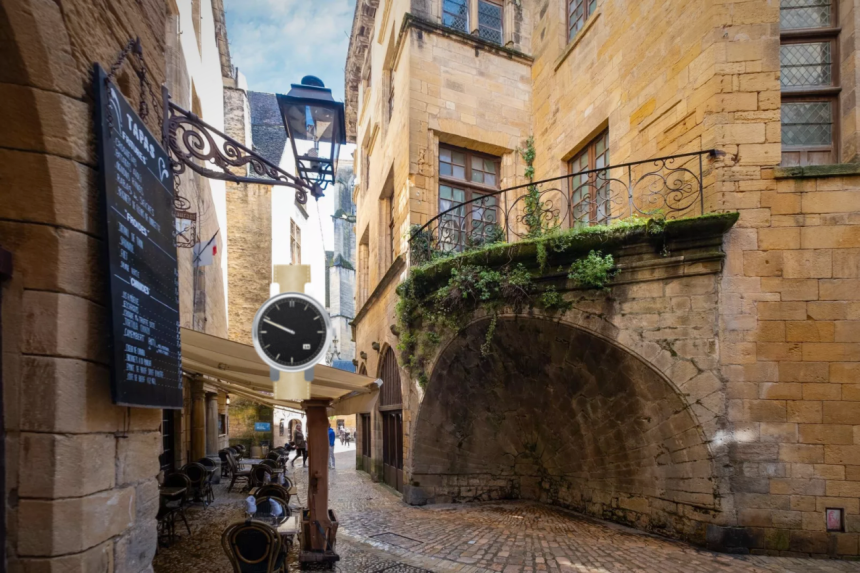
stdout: 9:49
